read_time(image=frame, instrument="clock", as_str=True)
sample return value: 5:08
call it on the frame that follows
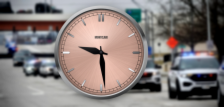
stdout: 9:29
